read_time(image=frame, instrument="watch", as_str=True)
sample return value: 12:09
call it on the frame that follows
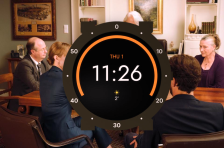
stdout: 11:26
